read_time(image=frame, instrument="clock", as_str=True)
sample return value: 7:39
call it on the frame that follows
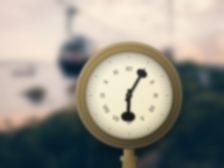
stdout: 6:05
